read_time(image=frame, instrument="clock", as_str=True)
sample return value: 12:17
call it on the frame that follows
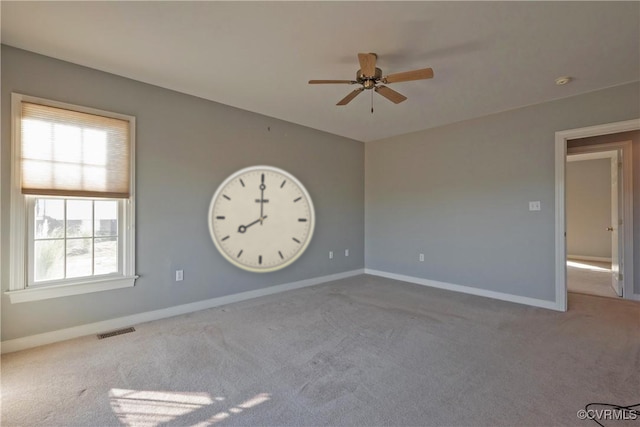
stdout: 8:00
